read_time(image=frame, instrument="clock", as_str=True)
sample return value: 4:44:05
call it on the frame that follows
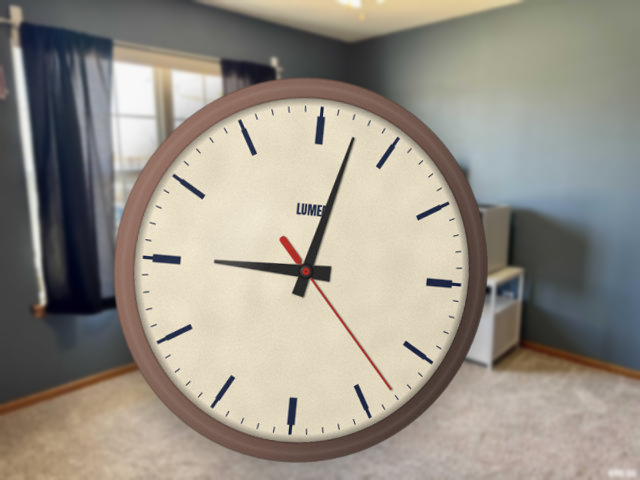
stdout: 9:02:23
